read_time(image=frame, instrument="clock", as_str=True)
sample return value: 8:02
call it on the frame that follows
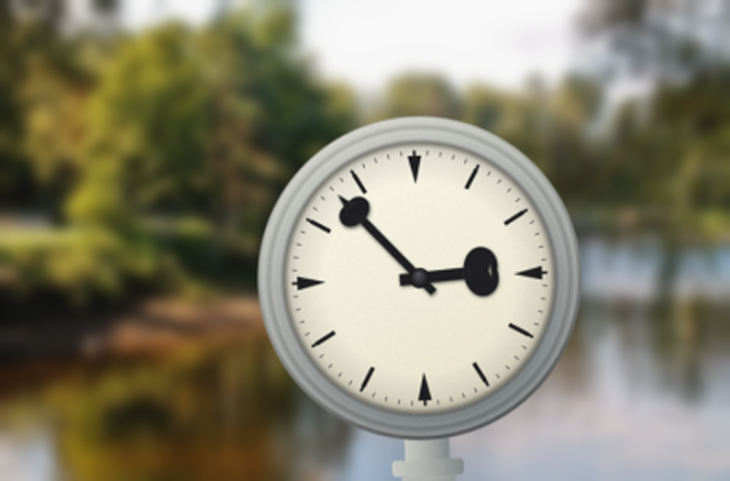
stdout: 2:53
